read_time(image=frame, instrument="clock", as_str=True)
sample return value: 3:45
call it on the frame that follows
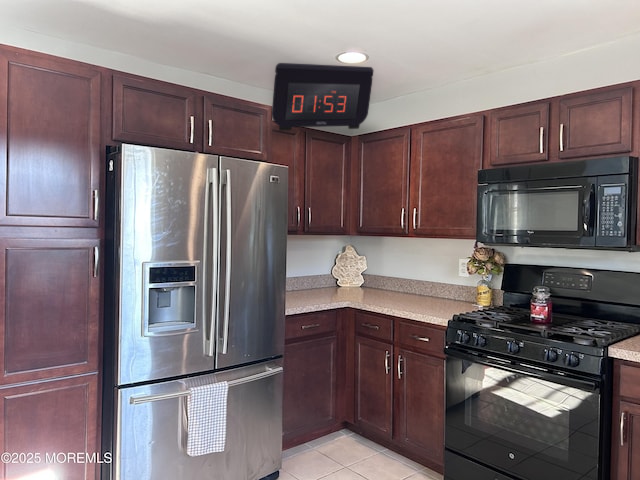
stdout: 1:53
